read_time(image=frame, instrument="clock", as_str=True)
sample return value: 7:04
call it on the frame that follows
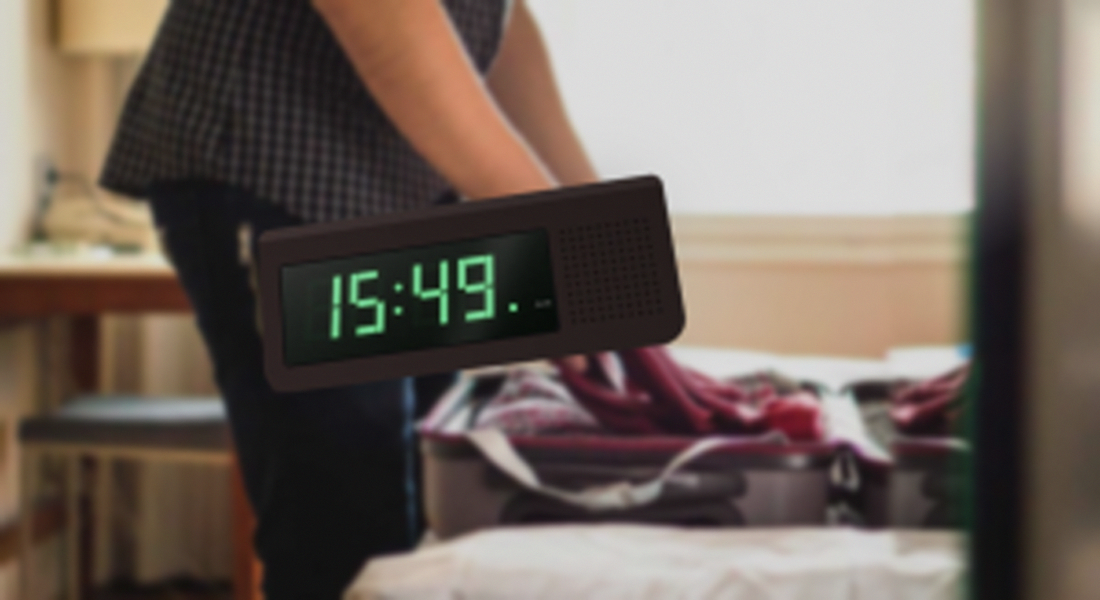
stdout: 15:49
